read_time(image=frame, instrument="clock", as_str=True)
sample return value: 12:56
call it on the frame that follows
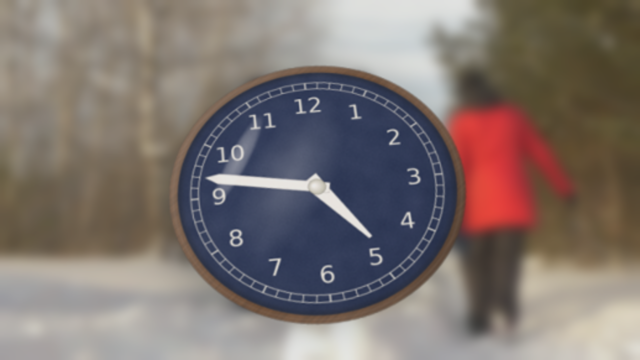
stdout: 4:47
